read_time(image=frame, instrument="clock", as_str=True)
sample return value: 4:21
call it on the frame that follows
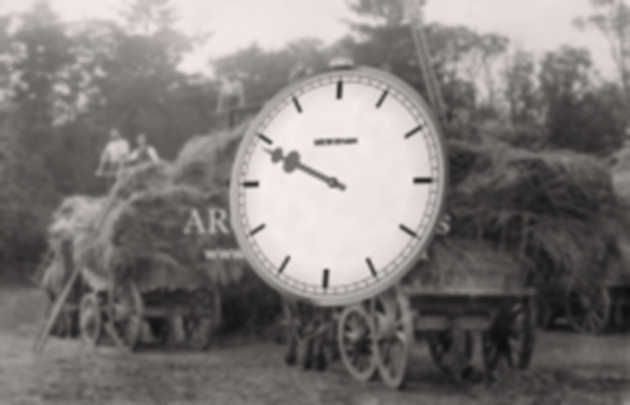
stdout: 9:49
